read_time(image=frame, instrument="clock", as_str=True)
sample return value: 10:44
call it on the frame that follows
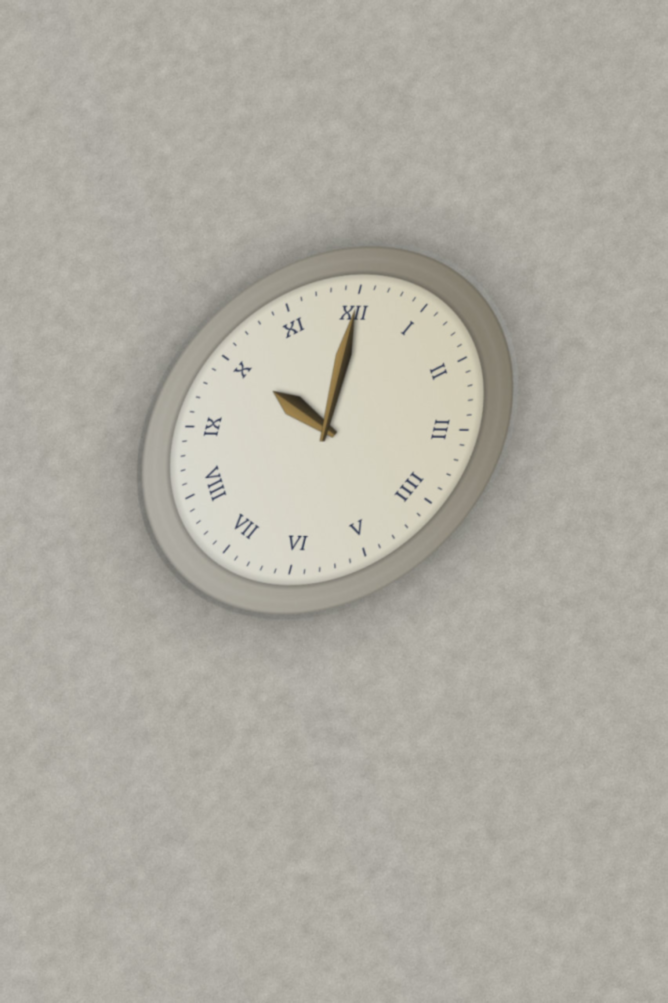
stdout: 10:00
